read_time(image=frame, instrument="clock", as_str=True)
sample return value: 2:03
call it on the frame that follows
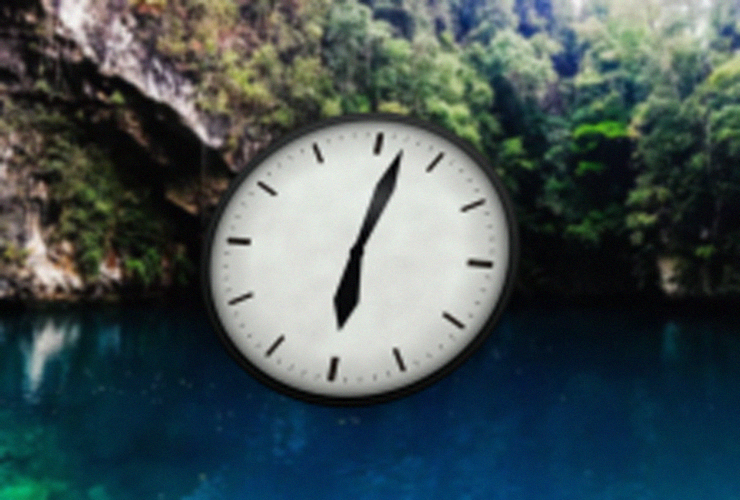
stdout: 6:02
